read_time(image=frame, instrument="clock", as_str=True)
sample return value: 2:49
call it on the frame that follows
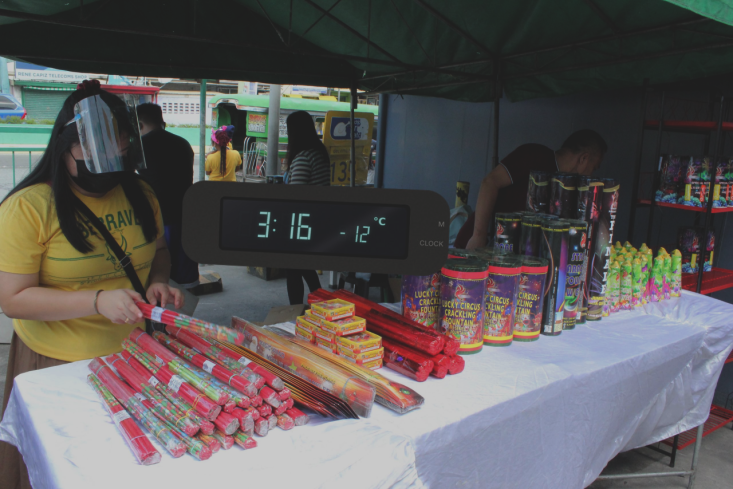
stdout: 3:16
